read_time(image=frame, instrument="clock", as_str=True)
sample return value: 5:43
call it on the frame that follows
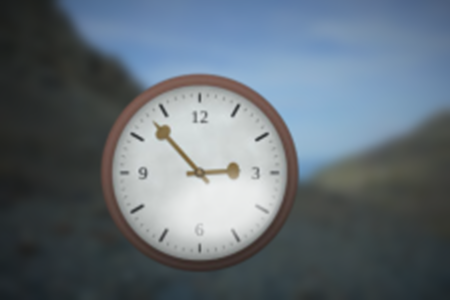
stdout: 2:53
